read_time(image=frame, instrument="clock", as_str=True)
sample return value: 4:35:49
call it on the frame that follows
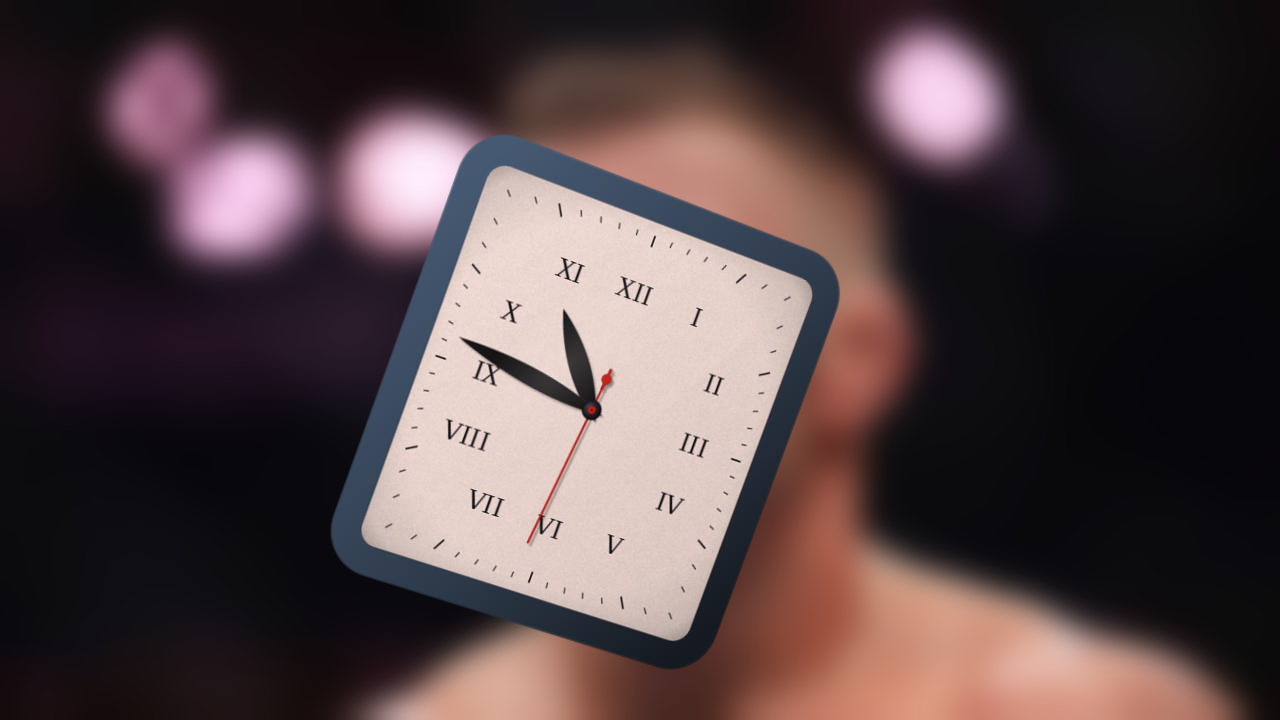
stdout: 10:46:31
